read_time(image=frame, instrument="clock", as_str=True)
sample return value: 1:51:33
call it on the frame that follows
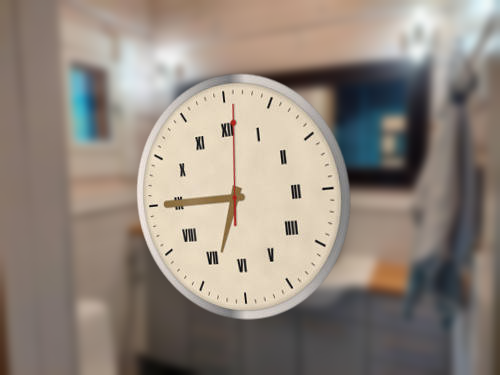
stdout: 6:45:01
